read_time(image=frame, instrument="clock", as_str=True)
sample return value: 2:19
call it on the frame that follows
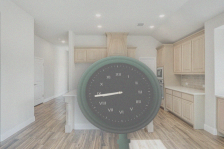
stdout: 8:44
